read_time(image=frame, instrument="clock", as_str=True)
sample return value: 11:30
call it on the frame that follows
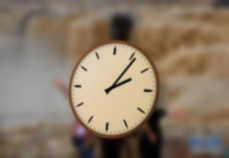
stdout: 2:06
